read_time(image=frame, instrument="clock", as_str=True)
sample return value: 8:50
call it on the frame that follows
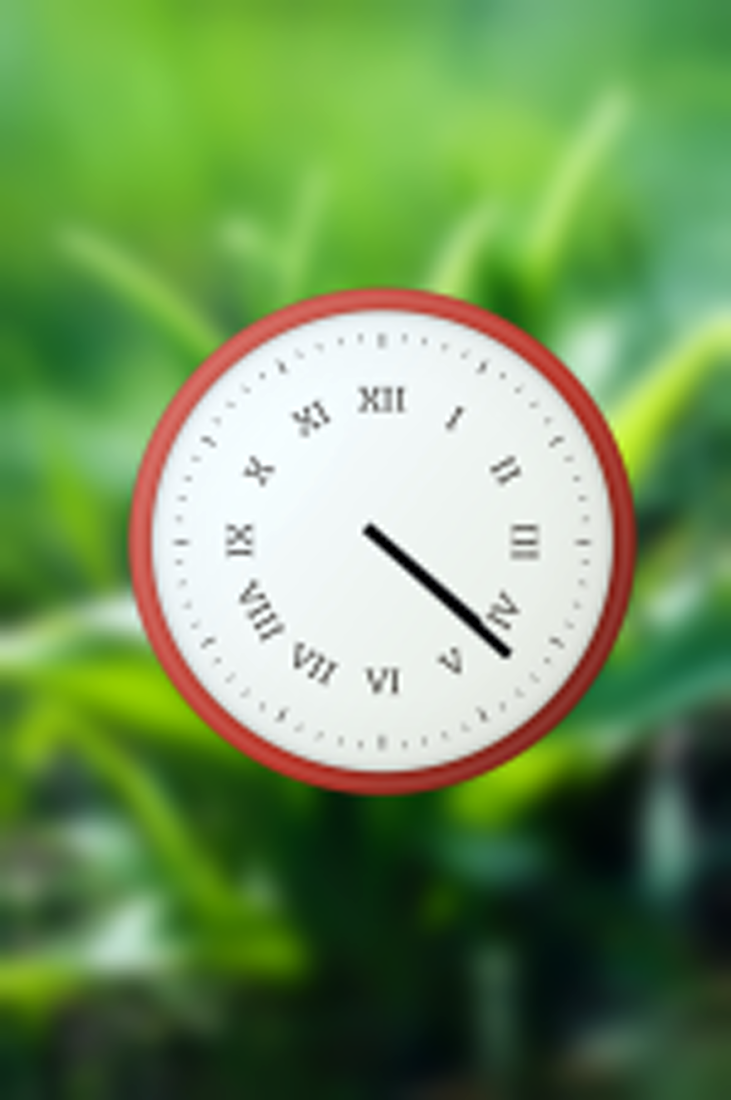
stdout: 4:22
